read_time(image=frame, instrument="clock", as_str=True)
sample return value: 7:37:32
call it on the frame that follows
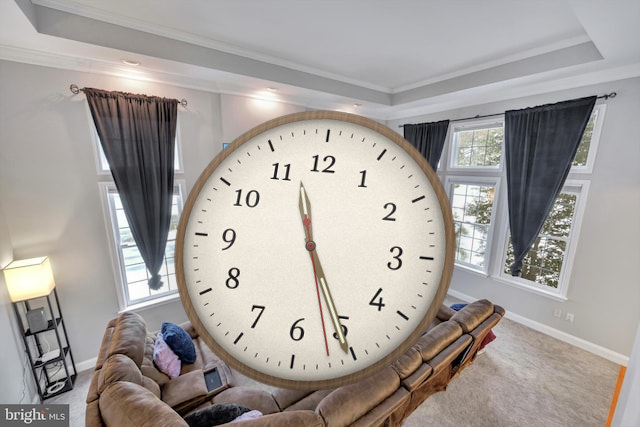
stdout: 11:25:27
